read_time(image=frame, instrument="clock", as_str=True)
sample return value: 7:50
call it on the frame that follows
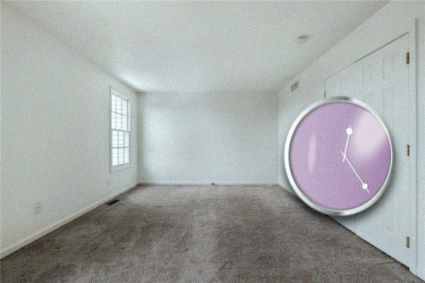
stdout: 12:24
